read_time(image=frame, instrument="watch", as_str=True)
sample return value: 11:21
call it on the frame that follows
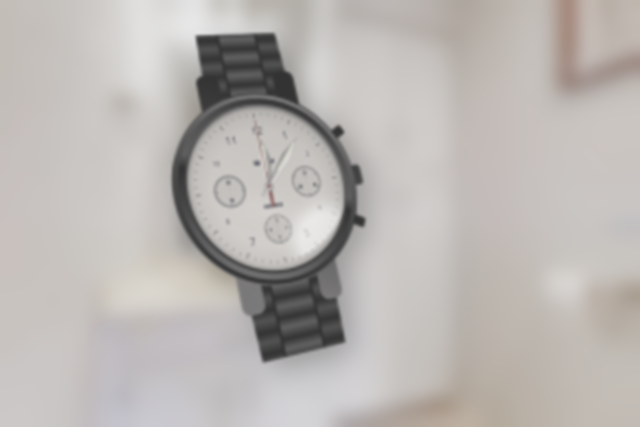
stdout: 12:07
